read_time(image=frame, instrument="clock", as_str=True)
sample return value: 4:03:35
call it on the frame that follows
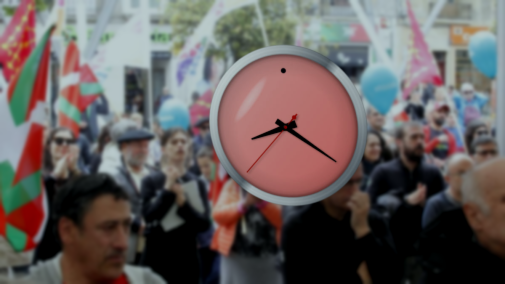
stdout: 8:20:37
